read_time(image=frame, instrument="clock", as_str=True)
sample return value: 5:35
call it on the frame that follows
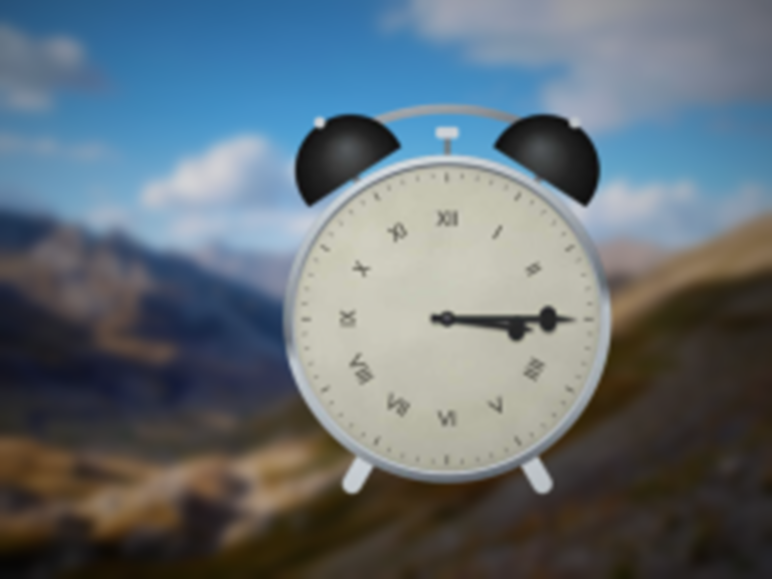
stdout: 3:15
